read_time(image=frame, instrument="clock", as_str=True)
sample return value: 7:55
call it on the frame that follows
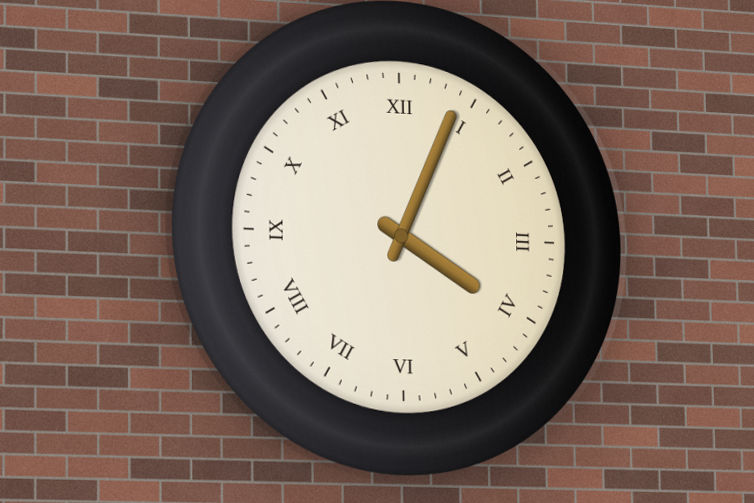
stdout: 4:04
